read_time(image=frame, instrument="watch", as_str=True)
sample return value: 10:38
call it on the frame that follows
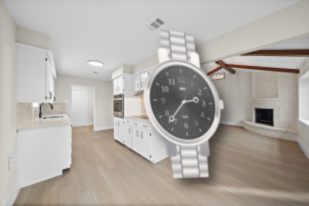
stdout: 2:37
